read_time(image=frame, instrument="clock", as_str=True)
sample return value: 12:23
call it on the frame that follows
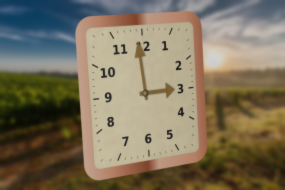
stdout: 2:59
